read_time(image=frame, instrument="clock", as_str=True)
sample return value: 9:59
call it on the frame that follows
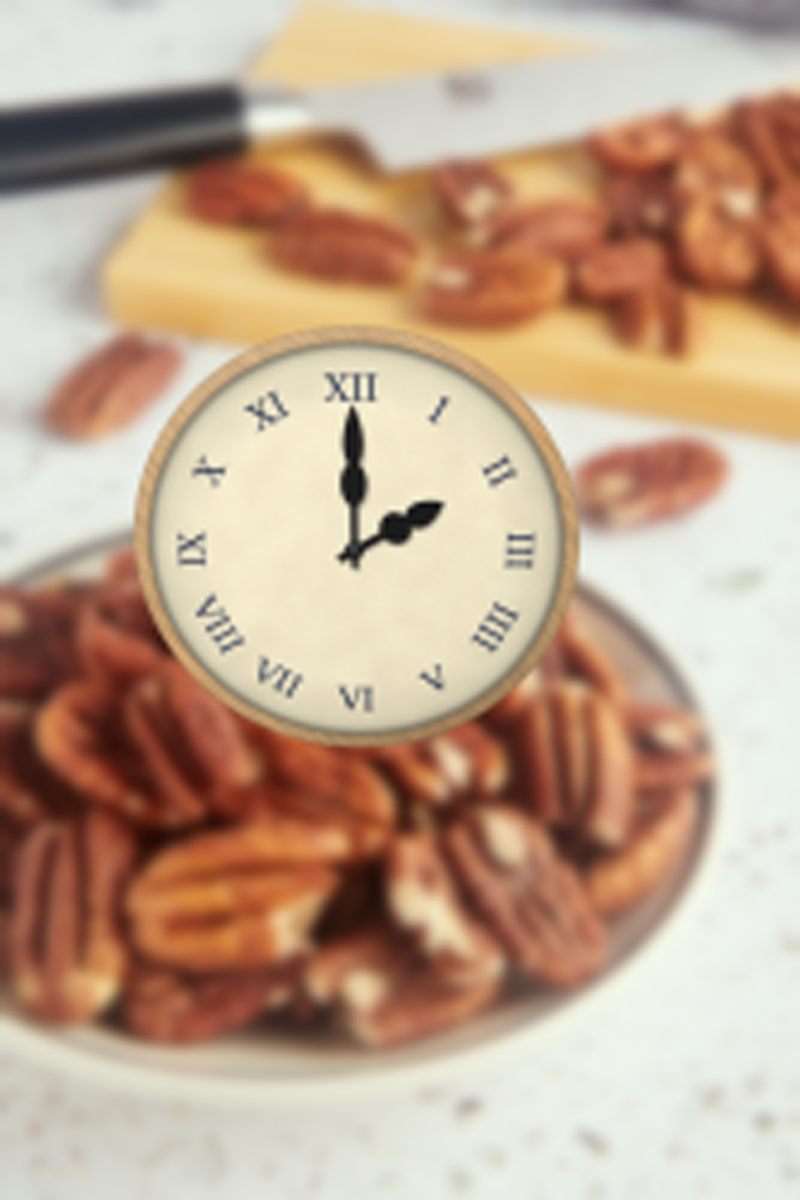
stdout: 2:00
